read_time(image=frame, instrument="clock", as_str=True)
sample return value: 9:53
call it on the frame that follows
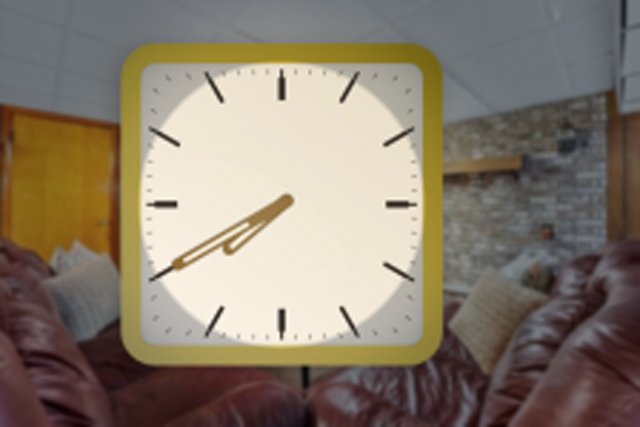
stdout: 7:40
